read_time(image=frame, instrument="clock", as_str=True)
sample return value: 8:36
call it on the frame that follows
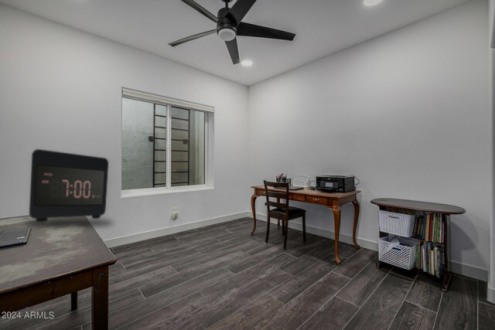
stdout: 7:00
